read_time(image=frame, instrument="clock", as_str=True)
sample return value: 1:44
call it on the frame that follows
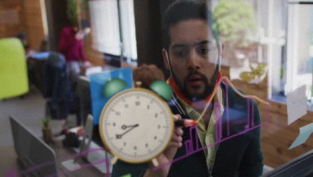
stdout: 8:39
